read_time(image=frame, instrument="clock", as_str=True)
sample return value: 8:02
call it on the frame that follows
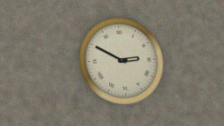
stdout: 2:50
